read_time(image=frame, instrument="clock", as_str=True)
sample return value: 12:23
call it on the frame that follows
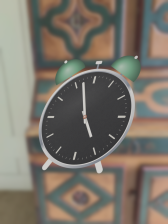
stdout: 4:57
